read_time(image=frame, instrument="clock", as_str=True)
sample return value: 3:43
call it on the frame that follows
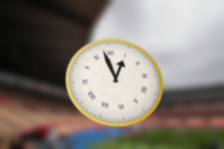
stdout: 12:58
